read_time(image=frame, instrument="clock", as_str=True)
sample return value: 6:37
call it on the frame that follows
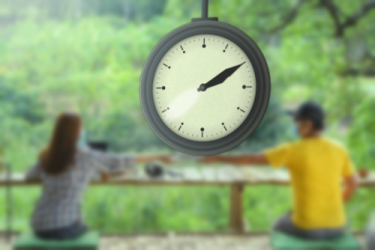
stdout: 2:10
